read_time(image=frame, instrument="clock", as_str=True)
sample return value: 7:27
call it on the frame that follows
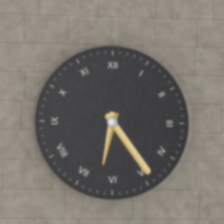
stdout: 6:24
